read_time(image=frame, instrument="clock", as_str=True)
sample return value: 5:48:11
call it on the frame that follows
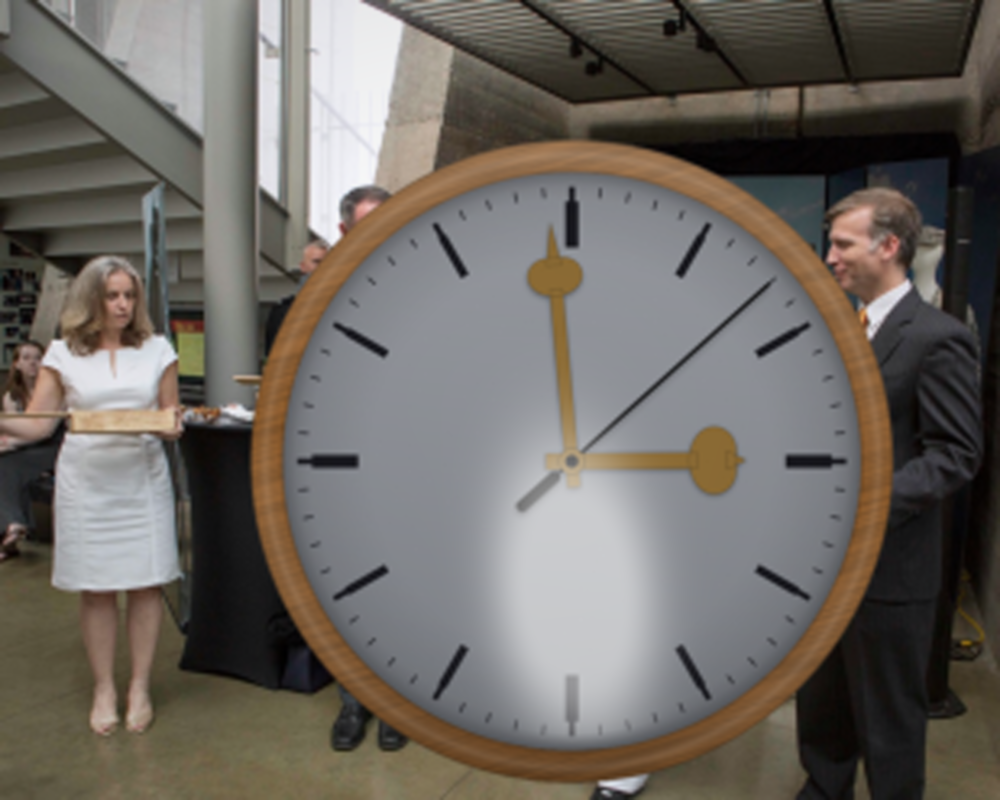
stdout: 2:59:08
